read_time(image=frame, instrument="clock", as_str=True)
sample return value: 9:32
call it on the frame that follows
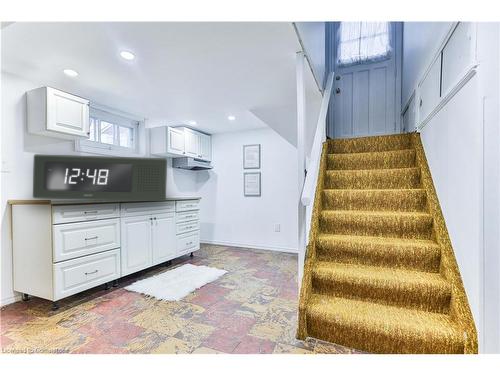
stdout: 12:48
